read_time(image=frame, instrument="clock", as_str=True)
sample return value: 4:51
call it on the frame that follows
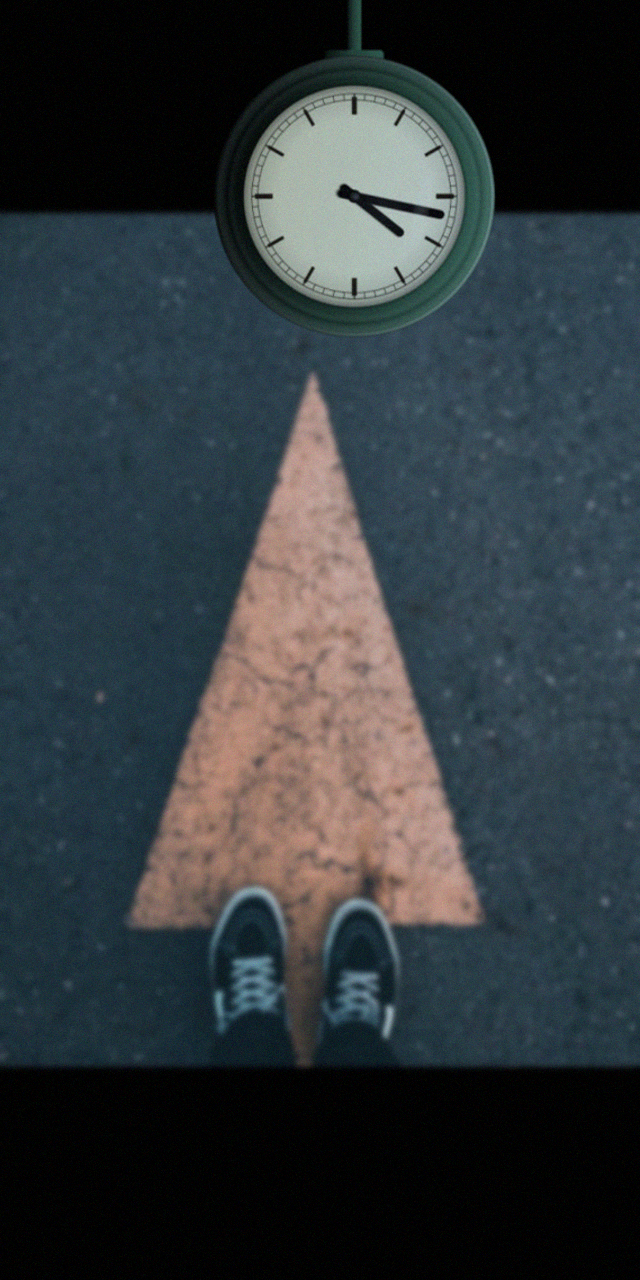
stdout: 4:17
